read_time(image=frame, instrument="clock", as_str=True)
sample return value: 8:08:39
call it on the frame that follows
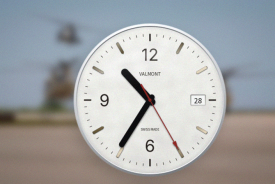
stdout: 10:35:25
